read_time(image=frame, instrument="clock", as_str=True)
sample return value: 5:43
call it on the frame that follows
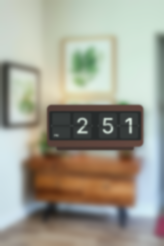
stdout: 2:51
